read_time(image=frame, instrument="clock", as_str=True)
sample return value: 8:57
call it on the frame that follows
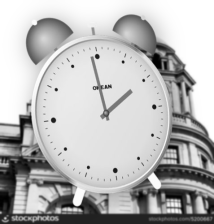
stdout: 1:59
